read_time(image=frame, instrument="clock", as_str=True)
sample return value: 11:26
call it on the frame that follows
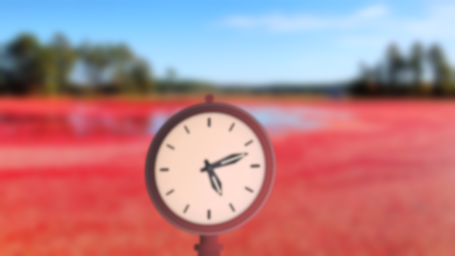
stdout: 5:12
